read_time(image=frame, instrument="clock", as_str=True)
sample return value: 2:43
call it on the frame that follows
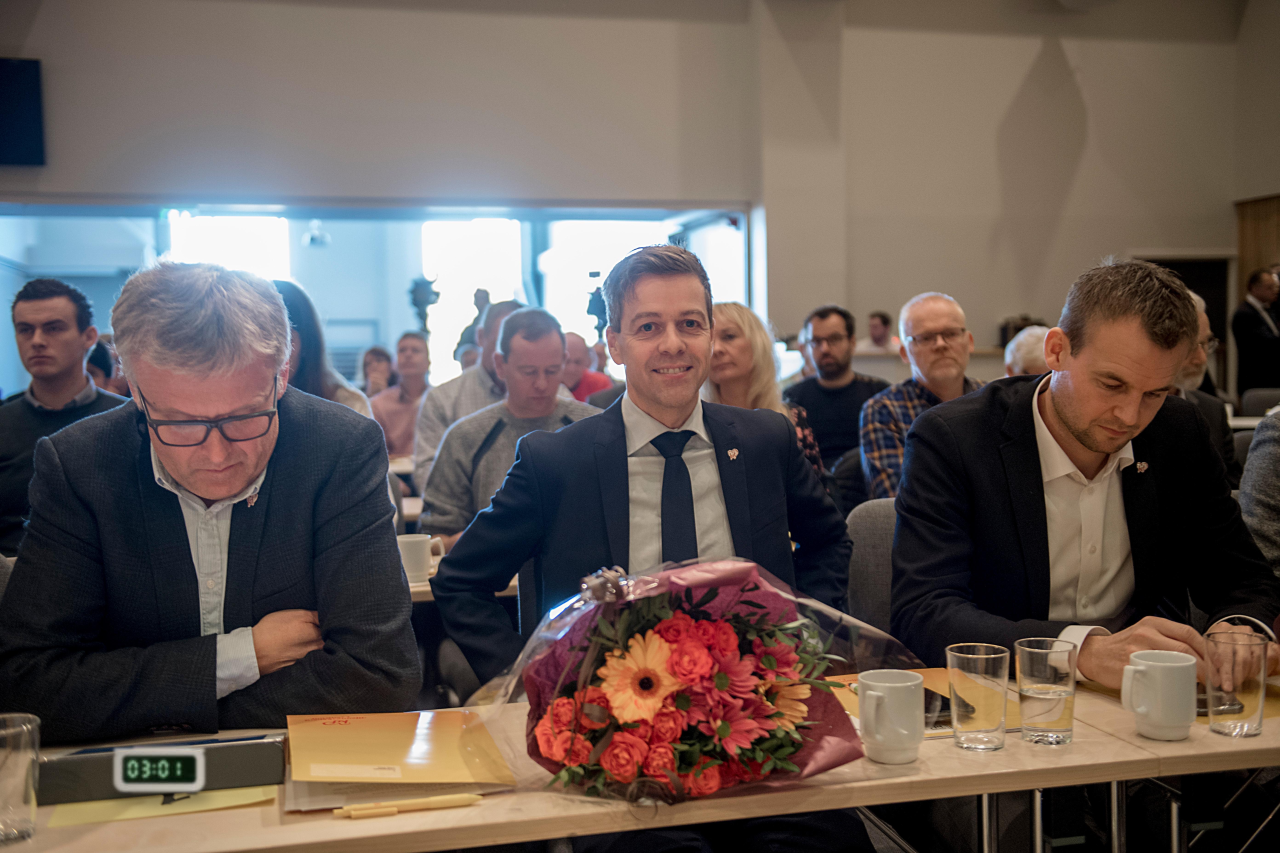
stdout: 3:01
